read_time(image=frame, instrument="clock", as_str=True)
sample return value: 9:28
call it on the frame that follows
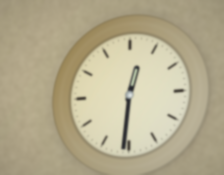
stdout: 12:31
